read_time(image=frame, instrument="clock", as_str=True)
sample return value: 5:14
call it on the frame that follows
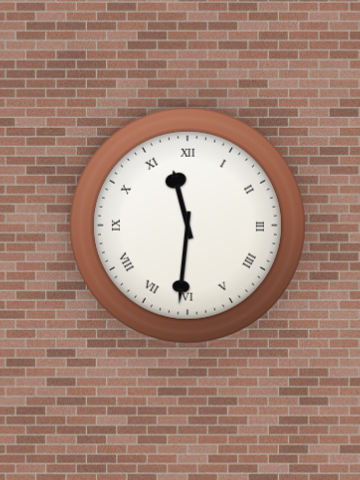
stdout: 11:31
